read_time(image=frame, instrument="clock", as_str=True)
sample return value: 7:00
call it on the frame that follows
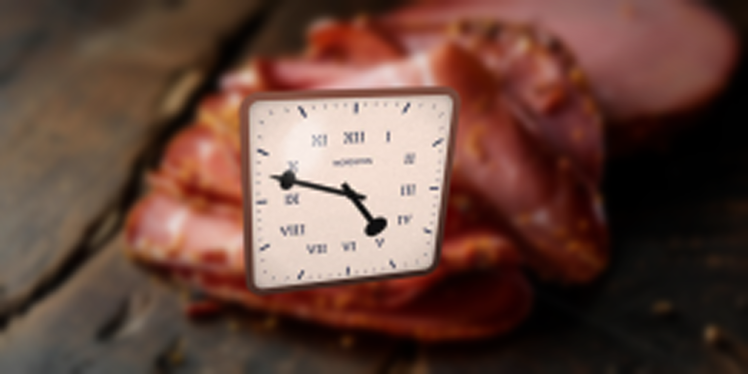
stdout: 4:48
